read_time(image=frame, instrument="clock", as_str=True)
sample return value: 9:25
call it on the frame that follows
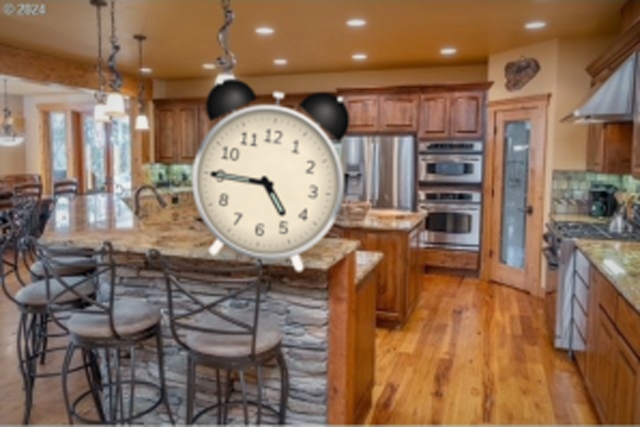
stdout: 4:45
